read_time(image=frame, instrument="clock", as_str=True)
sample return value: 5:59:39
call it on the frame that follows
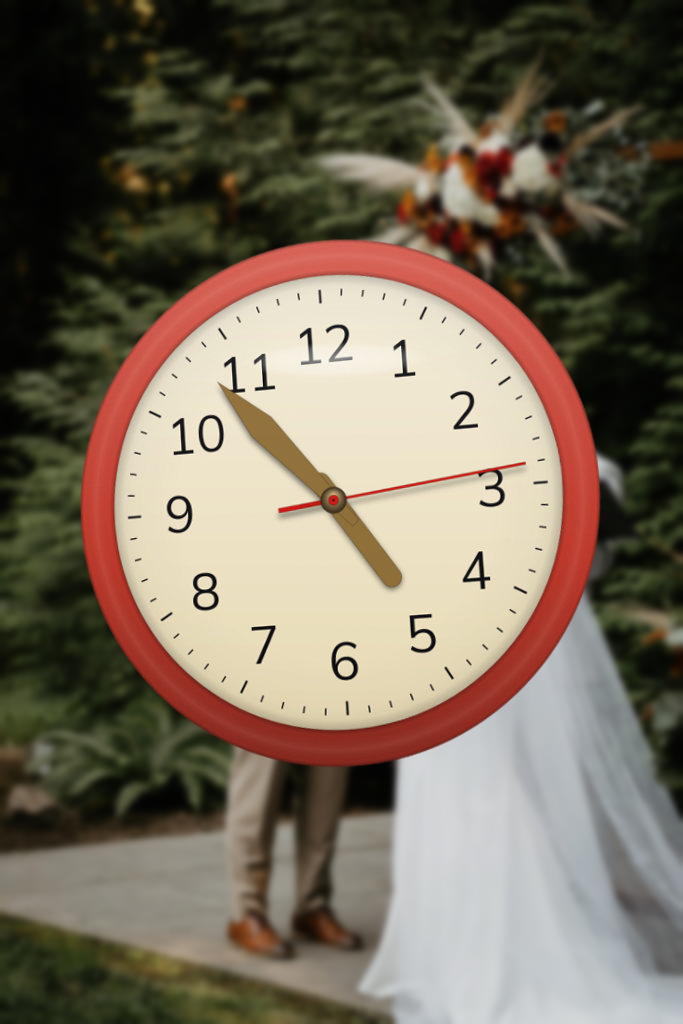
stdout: 4:53:14
